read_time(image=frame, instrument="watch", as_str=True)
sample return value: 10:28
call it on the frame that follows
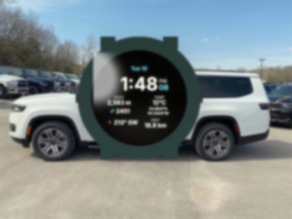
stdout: 1:48
